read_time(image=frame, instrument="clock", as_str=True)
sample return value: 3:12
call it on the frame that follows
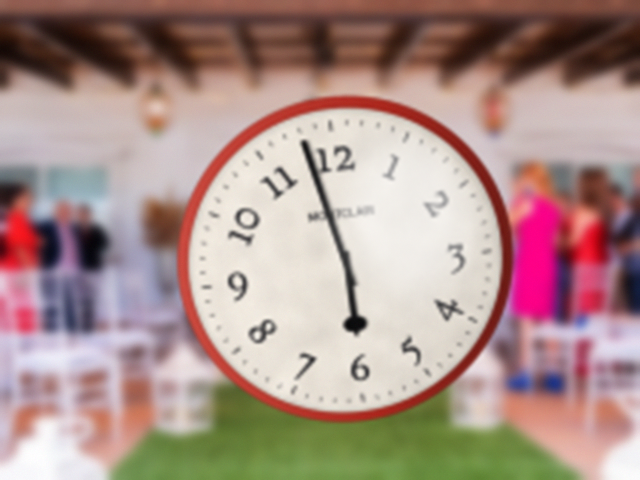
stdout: 5:58
